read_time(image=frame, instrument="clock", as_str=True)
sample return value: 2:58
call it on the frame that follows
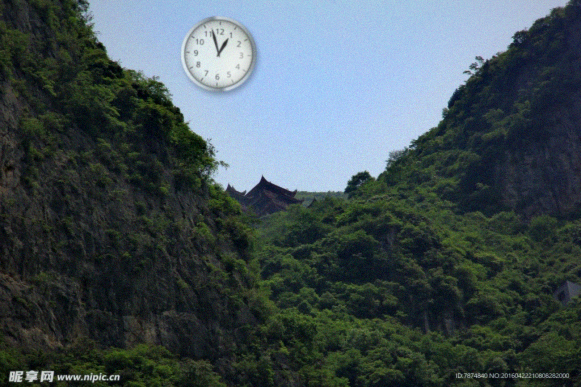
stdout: 12:57
